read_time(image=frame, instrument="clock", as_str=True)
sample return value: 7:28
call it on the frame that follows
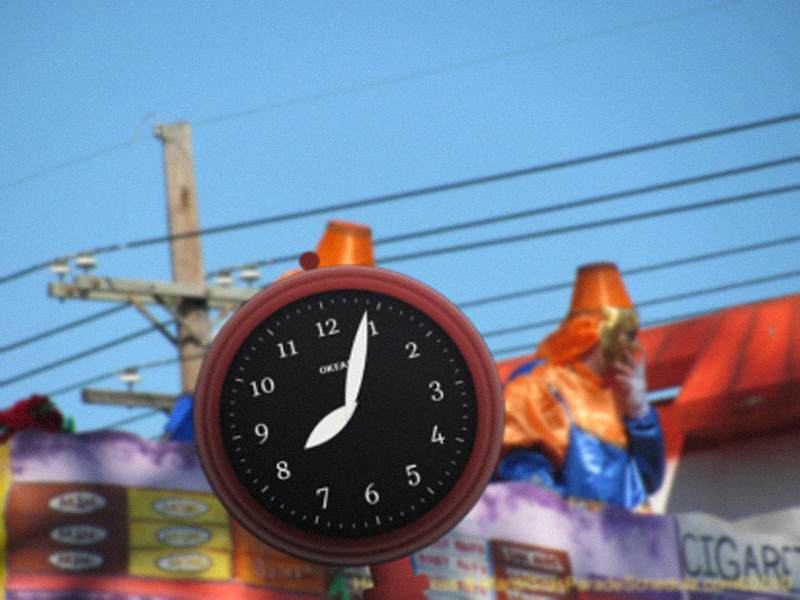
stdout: 8:04
